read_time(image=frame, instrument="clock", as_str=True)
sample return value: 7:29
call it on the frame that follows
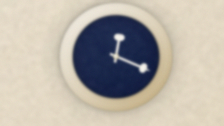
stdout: 12:19
